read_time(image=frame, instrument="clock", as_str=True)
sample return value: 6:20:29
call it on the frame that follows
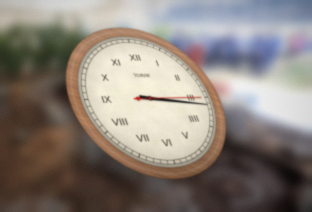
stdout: 3:16:15
